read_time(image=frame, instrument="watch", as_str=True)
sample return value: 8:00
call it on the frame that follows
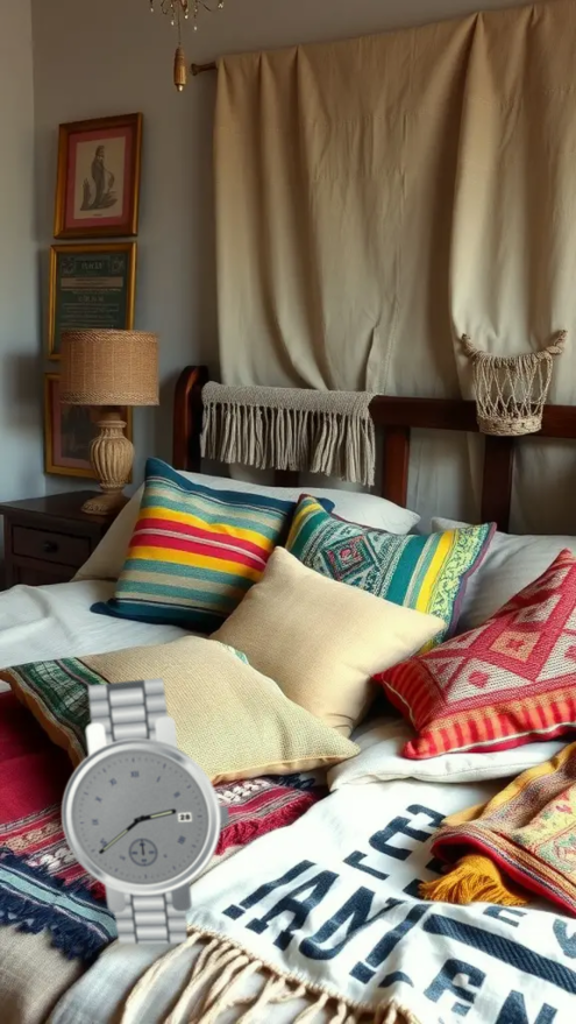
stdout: 2:39
